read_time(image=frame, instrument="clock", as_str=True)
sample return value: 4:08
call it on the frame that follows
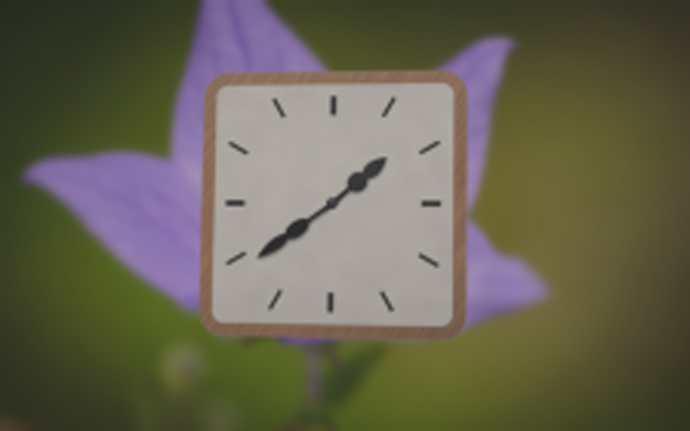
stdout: 1:39
